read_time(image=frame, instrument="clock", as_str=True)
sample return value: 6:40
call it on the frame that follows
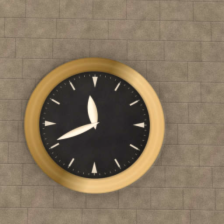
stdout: 11:41
